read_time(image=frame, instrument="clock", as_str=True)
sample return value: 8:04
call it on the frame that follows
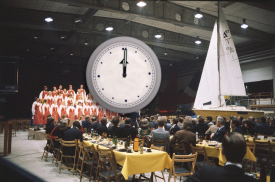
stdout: 12:01
